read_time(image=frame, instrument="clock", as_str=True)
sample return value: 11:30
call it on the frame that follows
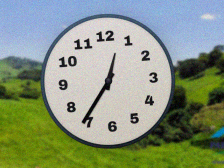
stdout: 12:36
